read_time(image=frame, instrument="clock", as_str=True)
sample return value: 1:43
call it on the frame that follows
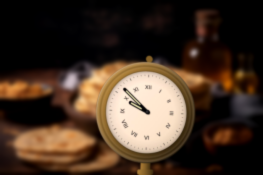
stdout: 9:52
